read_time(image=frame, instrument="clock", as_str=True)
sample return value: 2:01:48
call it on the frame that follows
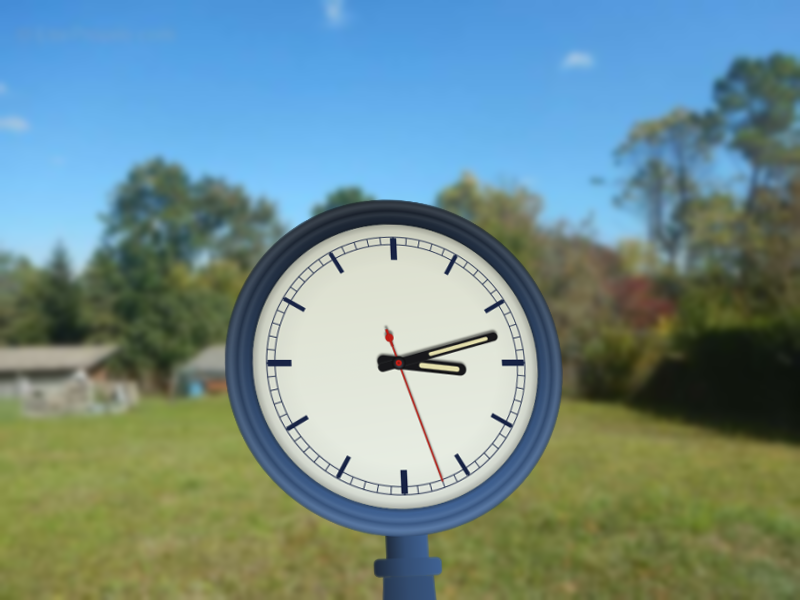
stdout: 3:12:27
